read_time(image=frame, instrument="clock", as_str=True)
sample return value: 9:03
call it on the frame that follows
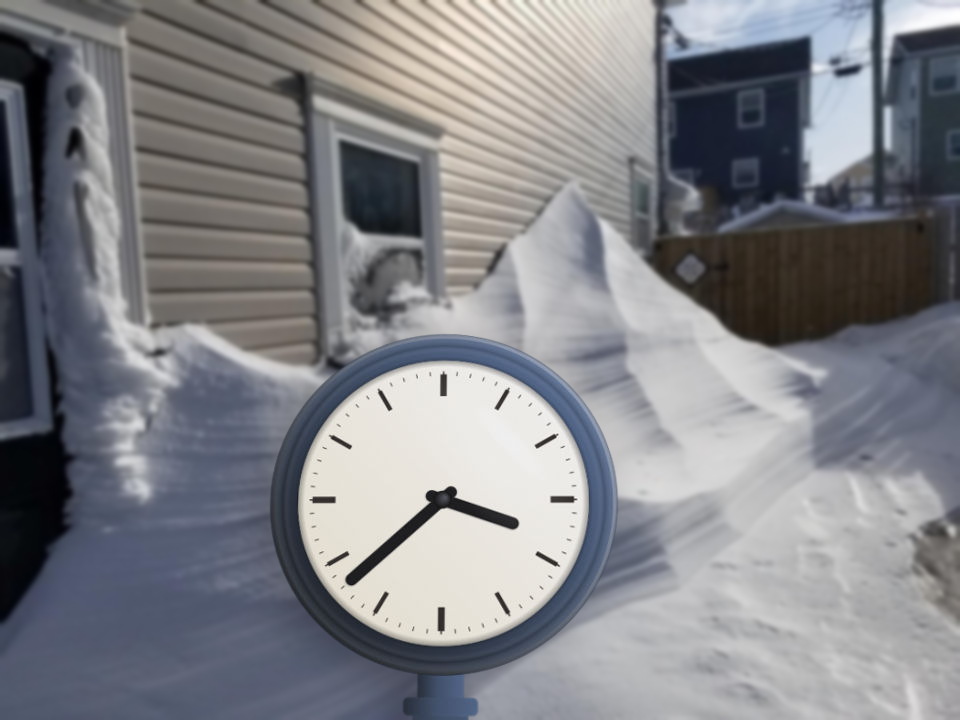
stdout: 3:38
